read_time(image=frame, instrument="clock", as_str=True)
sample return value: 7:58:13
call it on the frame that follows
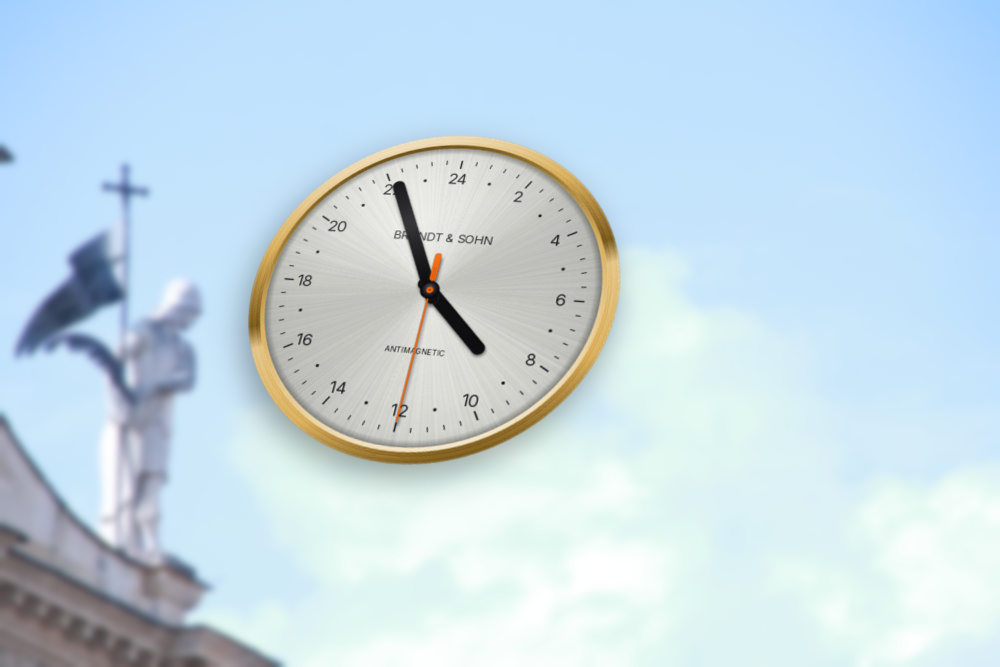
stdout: 8:55:30
